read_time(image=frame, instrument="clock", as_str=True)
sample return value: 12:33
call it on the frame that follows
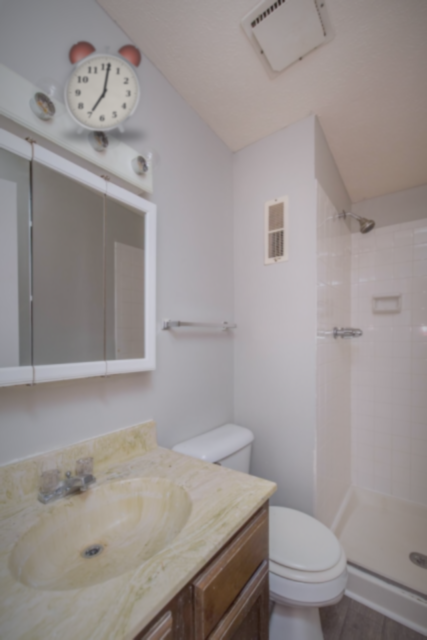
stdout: 7:01
